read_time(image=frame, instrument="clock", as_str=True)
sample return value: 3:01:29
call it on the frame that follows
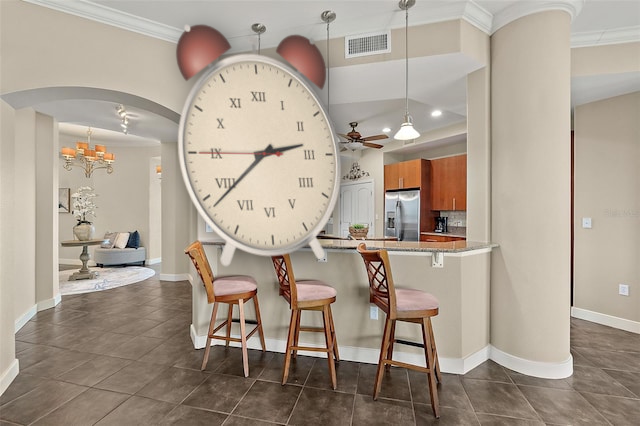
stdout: 2:38:45
